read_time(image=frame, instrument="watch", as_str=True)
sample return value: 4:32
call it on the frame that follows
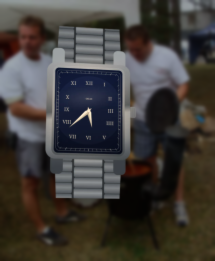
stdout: 5:38
